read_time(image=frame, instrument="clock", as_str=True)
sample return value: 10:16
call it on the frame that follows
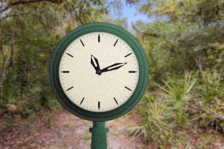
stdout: 11:12
